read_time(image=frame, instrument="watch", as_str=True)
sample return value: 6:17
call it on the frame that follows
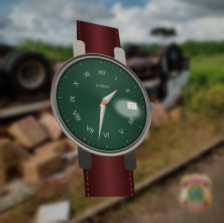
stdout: 1:32
